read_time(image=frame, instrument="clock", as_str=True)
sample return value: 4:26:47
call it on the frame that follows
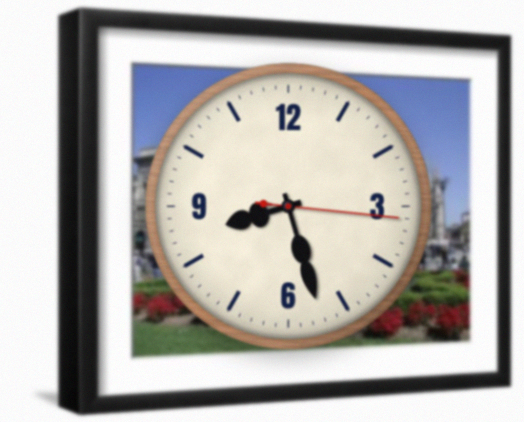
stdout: 8:27:16
